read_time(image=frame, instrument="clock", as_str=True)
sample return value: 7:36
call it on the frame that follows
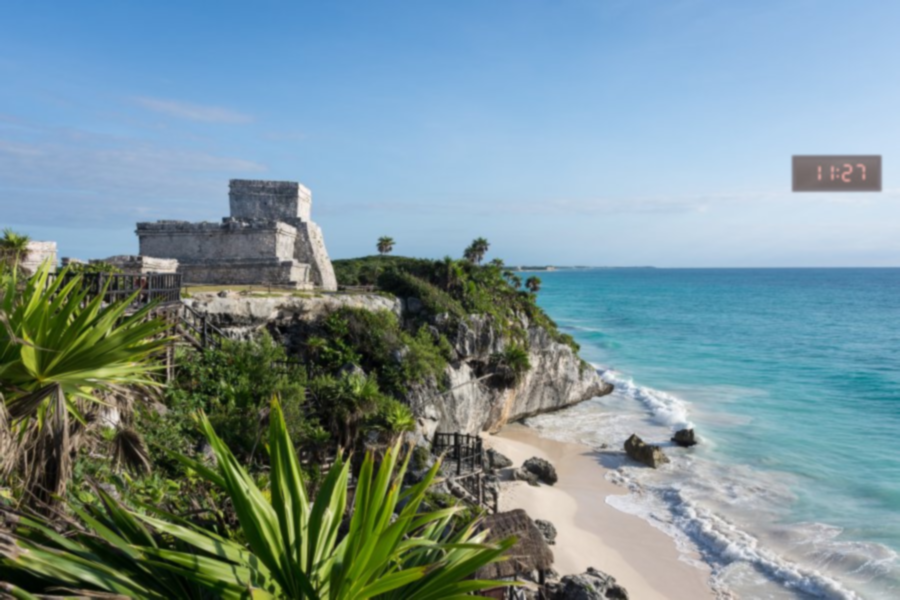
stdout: 11:27
